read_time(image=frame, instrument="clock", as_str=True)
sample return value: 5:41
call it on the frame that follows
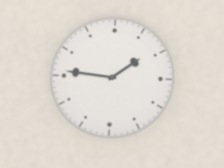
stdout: 1:46
